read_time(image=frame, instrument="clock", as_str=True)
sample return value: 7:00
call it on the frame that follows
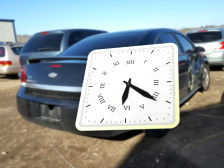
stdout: 6:21
